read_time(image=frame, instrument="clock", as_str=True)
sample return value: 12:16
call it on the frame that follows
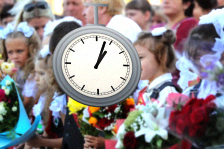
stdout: 1:03
